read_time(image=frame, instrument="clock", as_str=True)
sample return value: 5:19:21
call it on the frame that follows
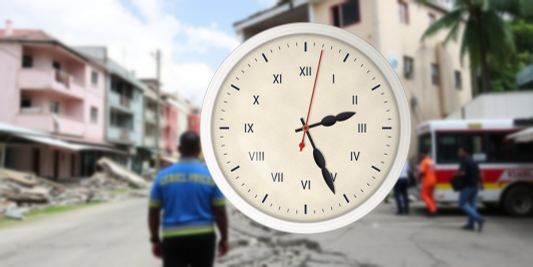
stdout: 2:26:02
